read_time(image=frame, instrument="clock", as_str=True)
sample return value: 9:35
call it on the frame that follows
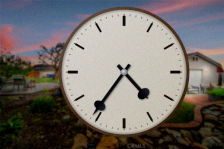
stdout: 4:36
